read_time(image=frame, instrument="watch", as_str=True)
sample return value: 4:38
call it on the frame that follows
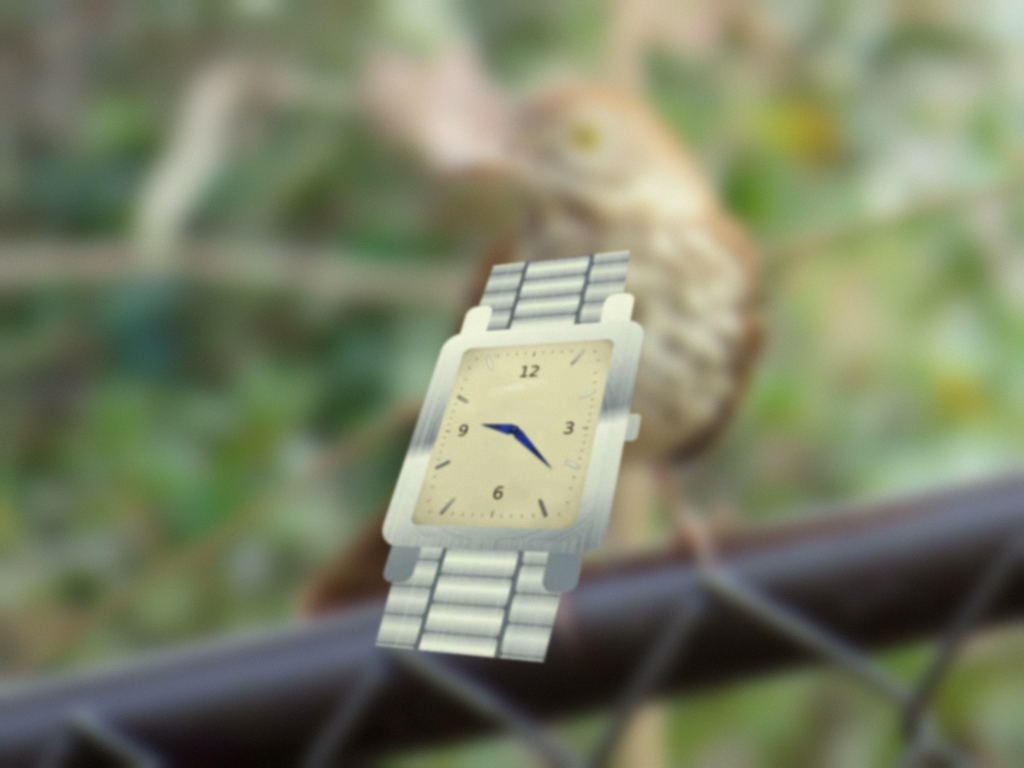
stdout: 9:22
